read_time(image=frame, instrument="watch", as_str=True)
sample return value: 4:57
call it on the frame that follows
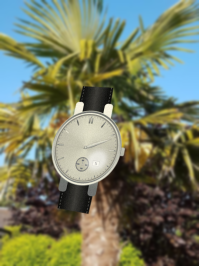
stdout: 2:11
